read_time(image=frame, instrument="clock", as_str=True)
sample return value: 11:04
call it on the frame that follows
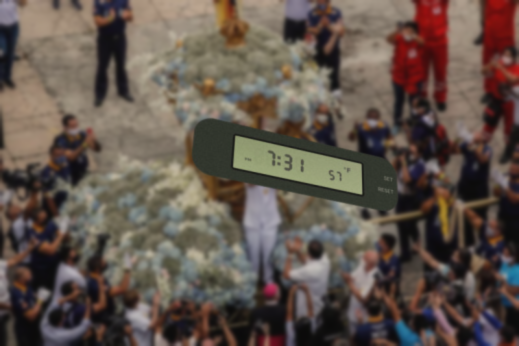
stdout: 7:31
